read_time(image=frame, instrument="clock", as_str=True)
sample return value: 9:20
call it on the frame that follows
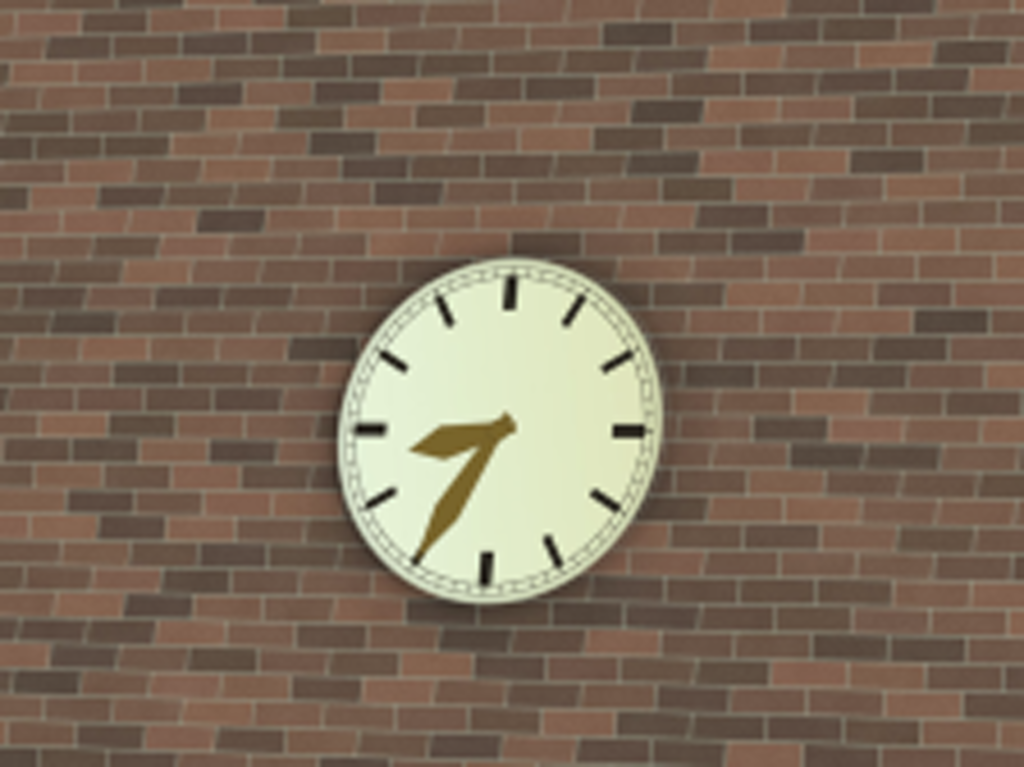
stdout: 8:35
